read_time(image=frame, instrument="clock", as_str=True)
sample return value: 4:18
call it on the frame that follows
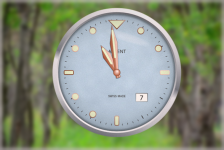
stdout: 10:59
